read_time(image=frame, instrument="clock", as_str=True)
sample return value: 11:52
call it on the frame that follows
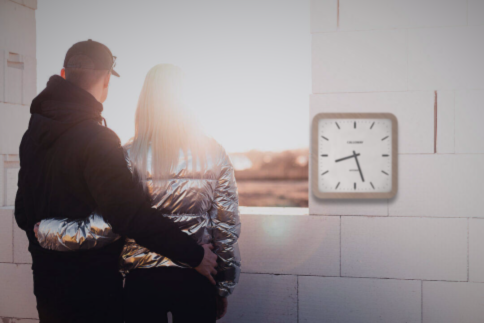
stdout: 8:27
